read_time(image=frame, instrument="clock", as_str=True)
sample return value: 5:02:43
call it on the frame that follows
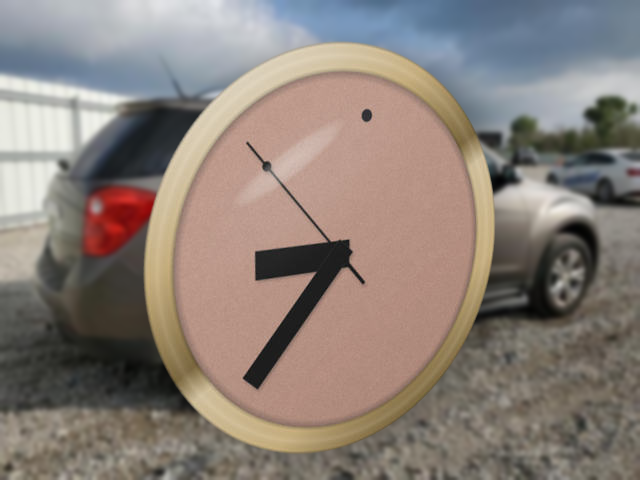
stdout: 8:34:51
